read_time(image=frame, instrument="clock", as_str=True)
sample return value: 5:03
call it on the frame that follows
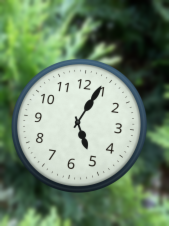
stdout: 5:04
